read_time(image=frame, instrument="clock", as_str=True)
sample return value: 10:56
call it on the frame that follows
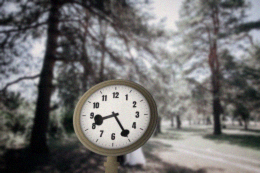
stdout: 8:25
